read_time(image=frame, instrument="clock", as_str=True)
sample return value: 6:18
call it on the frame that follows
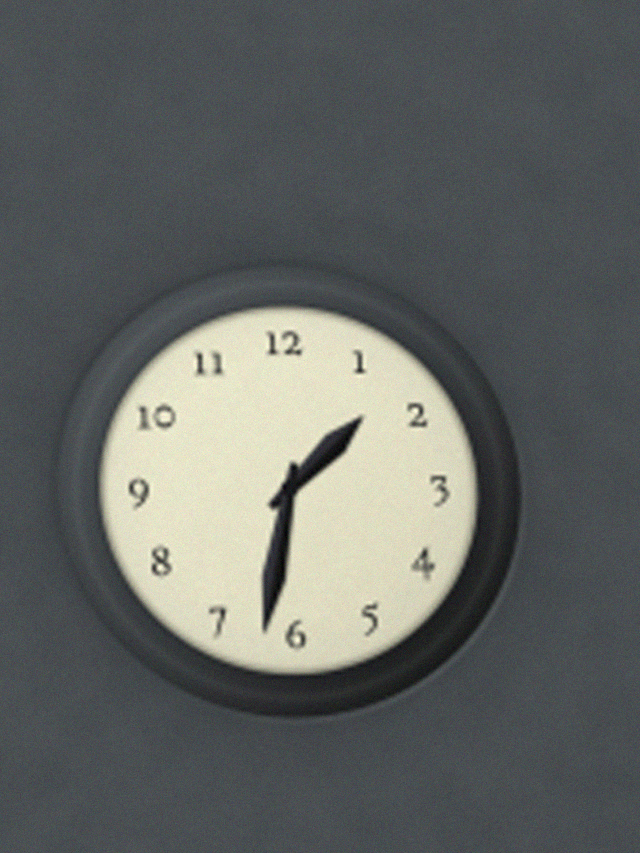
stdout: 1:32
